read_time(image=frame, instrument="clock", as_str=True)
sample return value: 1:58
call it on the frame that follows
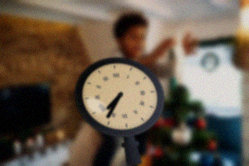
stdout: 7:36
